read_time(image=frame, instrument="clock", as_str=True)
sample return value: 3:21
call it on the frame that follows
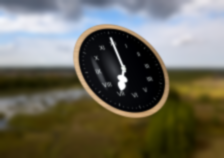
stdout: 7:00
